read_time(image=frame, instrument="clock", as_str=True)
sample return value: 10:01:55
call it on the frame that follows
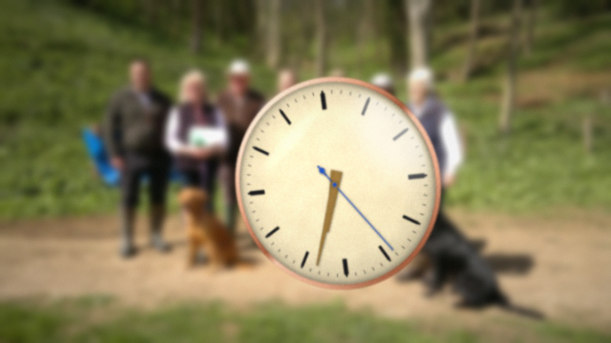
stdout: 6:33:24
